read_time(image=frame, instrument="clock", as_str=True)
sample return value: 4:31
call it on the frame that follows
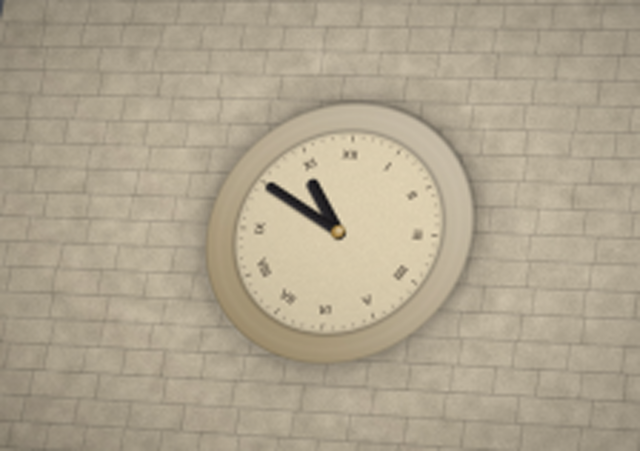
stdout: 10:50
